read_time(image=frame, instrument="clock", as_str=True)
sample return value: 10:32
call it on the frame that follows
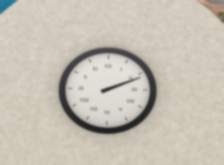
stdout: 2:11
